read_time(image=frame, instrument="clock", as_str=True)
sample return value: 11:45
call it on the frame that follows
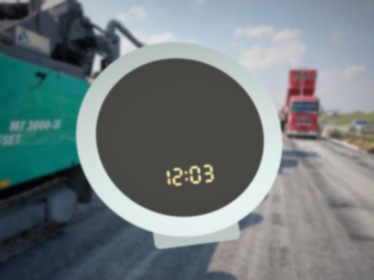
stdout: 12:03
